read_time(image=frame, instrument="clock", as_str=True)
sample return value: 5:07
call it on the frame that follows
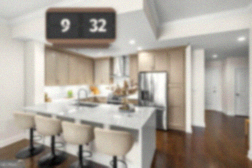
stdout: 9:32
